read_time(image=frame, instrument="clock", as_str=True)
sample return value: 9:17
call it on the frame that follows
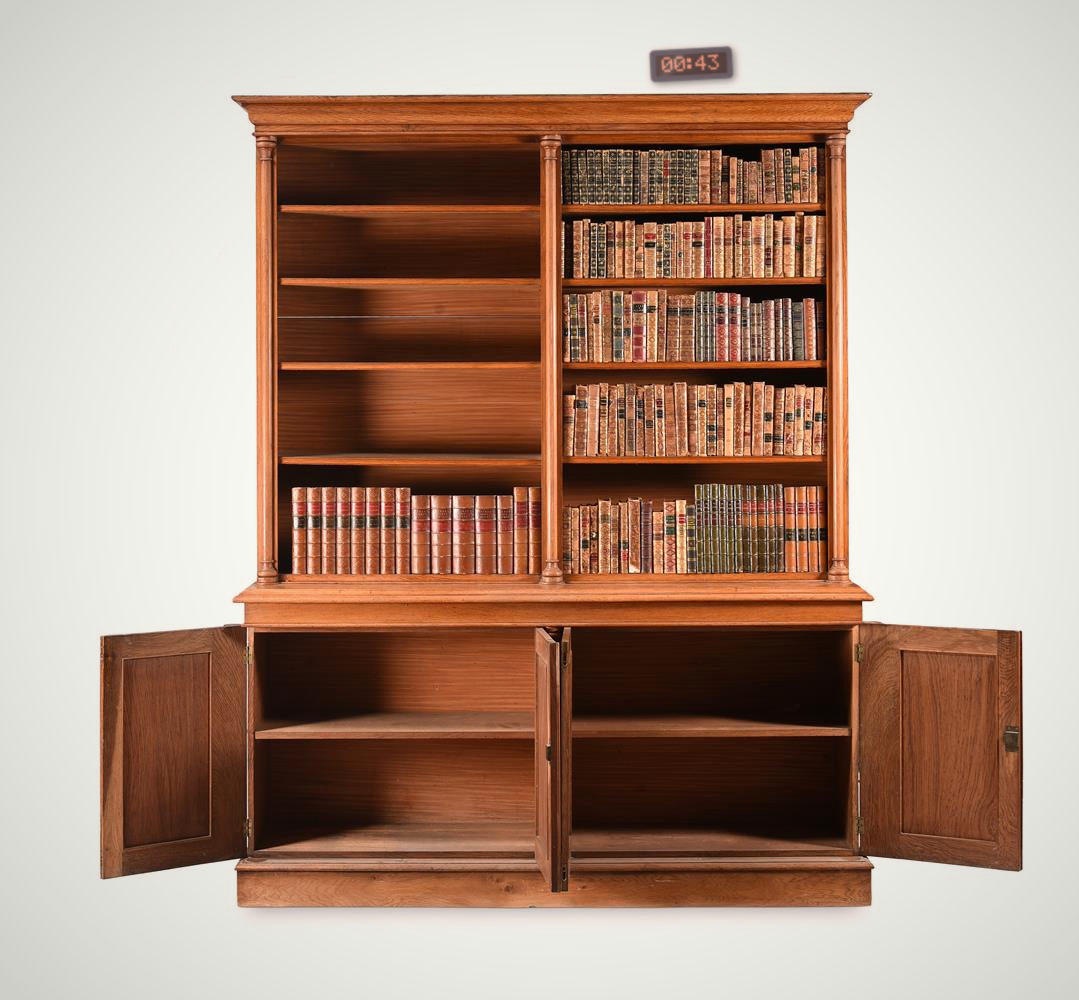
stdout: 0:43
